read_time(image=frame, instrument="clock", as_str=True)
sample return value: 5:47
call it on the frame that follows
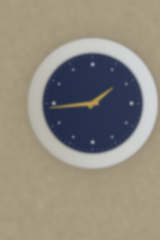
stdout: 1:44
